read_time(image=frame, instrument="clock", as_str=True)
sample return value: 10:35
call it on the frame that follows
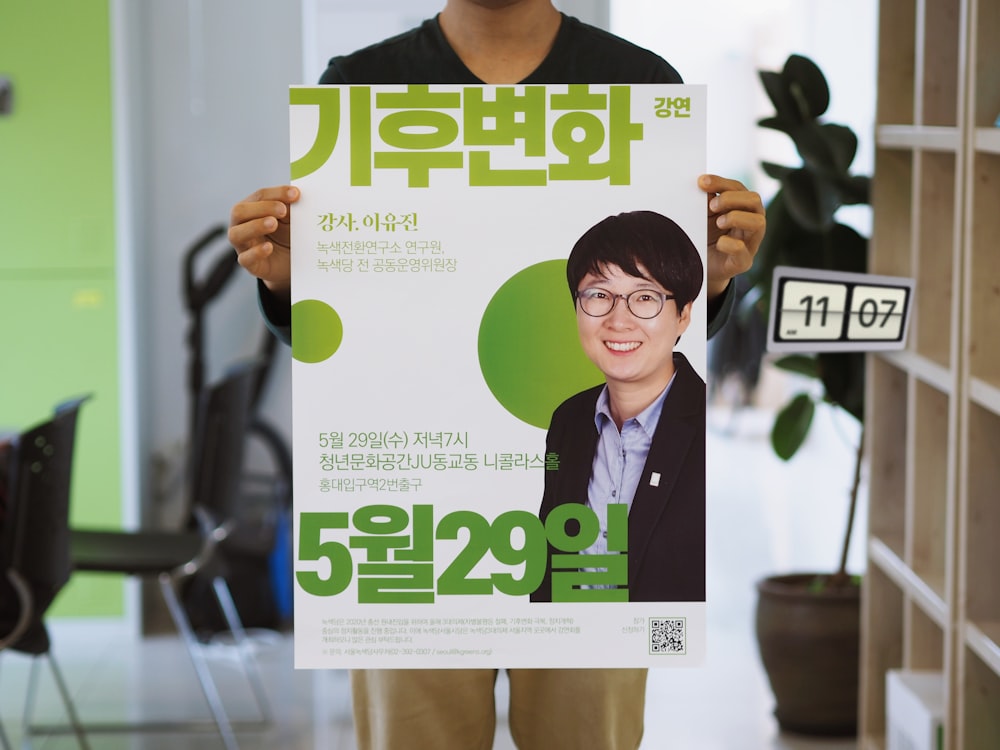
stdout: 11:07
